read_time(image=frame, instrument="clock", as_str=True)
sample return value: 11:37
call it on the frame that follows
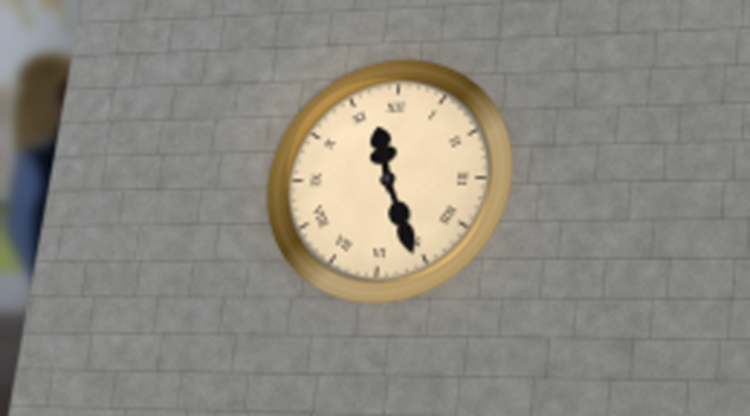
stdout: 11:26
